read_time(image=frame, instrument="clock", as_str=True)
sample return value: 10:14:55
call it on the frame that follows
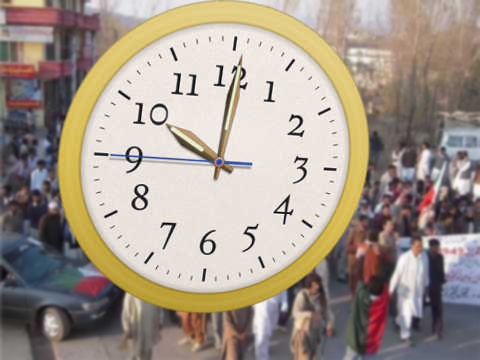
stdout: 10:00:45
